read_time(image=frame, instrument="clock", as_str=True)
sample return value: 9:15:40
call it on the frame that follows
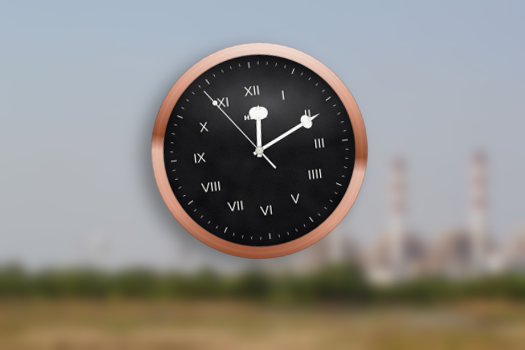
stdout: 12:10:54
